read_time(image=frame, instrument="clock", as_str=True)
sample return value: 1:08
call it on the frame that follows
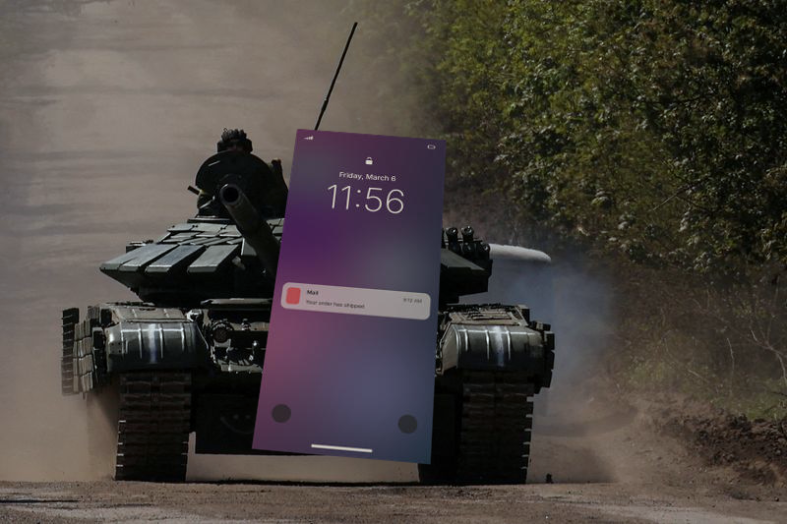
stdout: 11:56
